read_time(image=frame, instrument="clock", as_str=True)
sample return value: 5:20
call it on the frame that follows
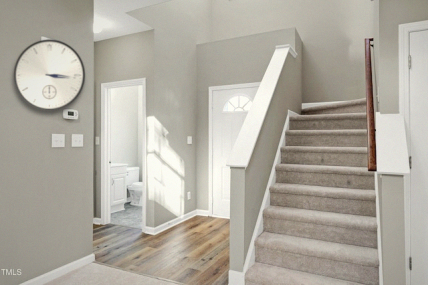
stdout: 3:16
